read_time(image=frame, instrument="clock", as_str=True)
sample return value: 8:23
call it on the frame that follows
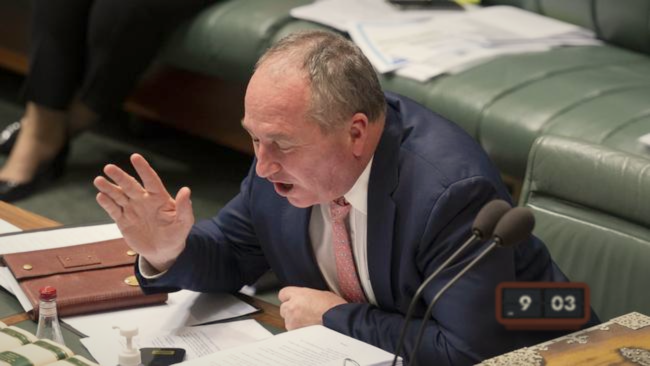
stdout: 9:03
